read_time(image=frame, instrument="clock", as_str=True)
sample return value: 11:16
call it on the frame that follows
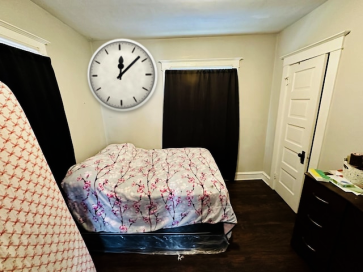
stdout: 12:08
